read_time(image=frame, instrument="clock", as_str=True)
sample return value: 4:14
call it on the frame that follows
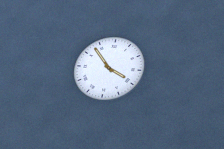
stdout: 3:53
